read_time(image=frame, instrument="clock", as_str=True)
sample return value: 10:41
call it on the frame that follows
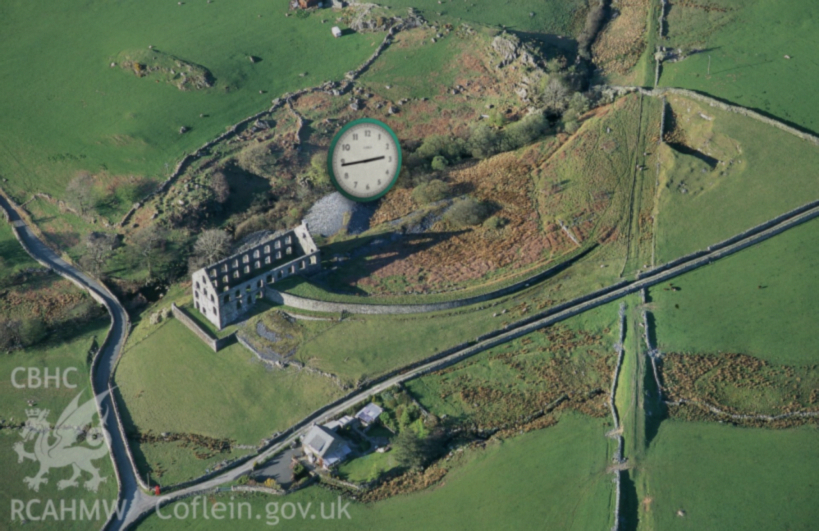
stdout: 2:44
